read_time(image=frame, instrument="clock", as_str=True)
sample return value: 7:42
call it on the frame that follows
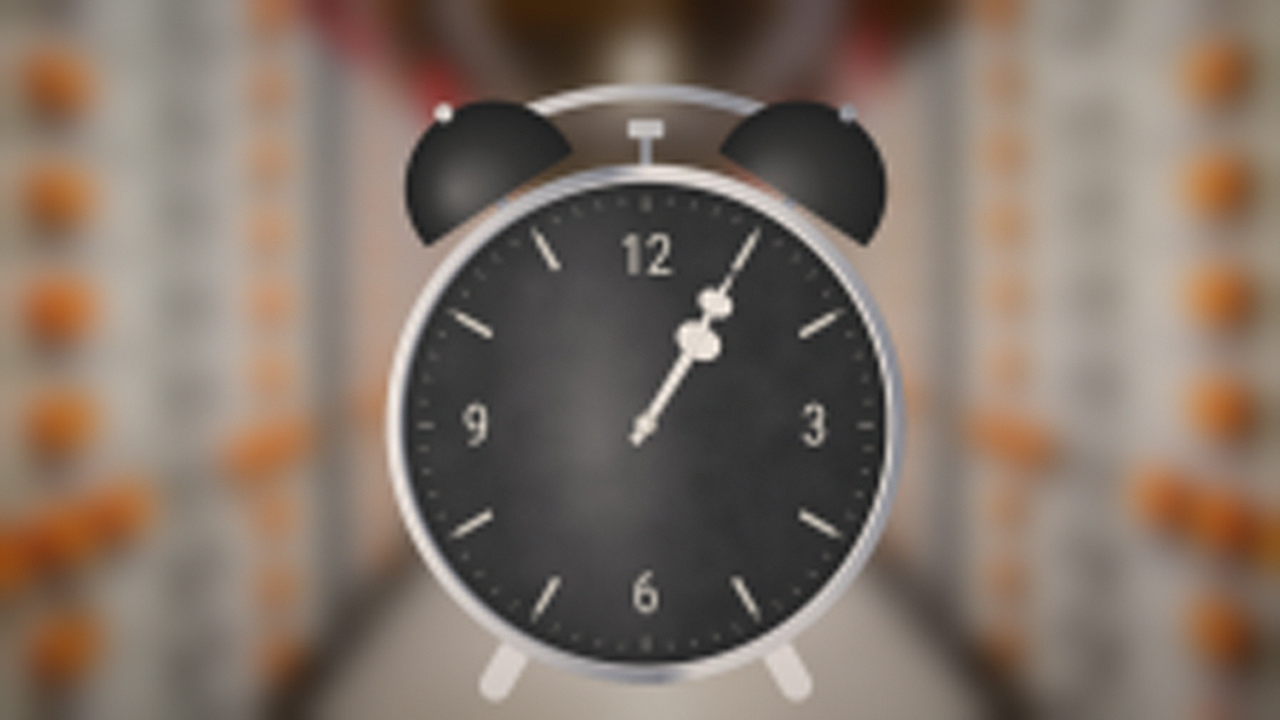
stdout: 1:05
